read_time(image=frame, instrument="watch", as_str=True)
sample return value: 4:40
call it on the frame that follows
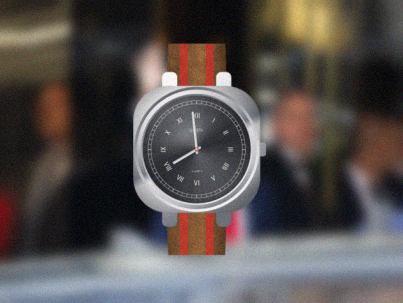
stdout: 7:59
